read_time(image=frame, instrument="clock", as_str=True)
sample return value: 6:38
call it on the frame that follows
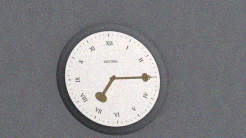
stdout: 7:15
